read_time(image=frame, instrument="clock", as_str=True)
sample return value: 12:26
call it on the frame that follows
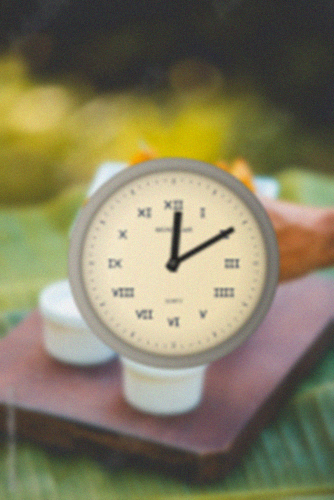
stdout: 12:10
